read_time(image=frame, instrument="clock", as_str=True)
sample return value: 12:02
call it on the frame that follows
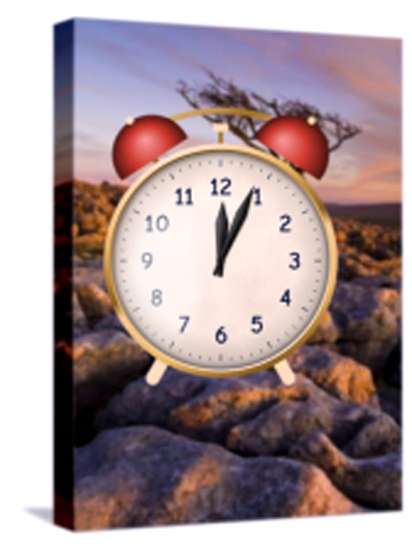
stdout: 12:04
